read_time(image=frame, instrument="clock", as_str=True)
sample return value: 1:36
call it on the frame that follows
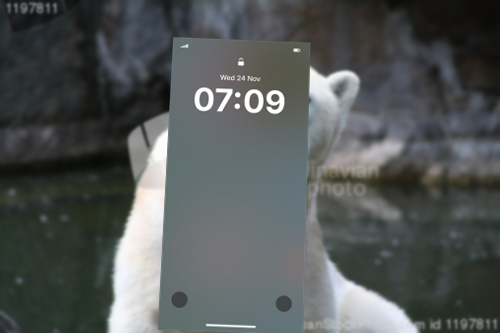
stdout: 7:09
